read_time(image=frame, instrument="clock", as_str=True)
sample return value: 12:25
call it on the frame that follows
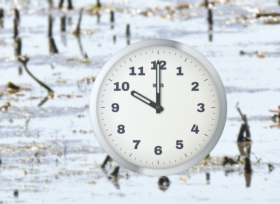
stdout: 10:00
